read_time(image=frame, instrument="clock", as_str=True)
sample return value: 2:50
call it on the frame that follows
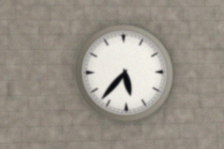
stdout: 5:37
